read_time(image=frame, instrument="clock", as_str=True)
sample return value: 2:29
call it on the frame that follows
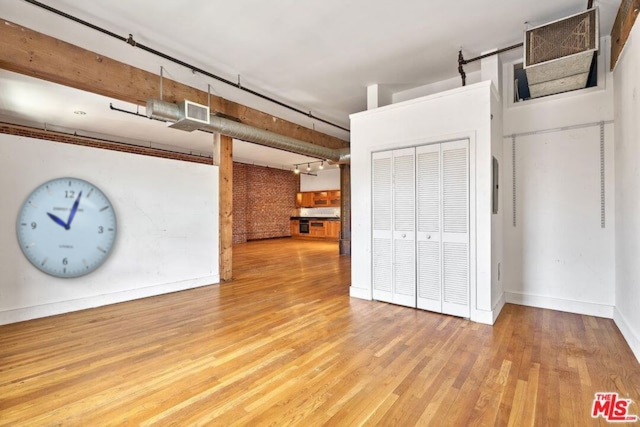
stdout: 10:03
